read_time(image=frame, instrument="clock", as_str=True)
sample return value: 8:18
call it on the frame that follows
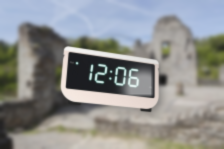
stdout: 12:06
